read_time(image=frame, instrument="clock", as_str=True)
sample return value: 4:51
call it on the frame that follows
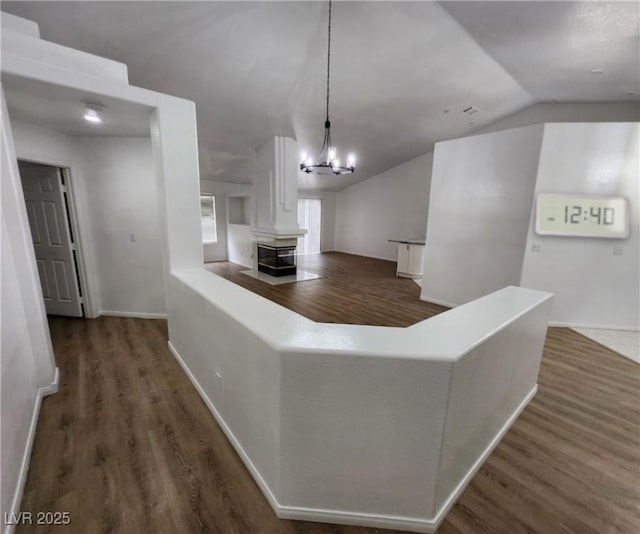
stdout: 12:40
